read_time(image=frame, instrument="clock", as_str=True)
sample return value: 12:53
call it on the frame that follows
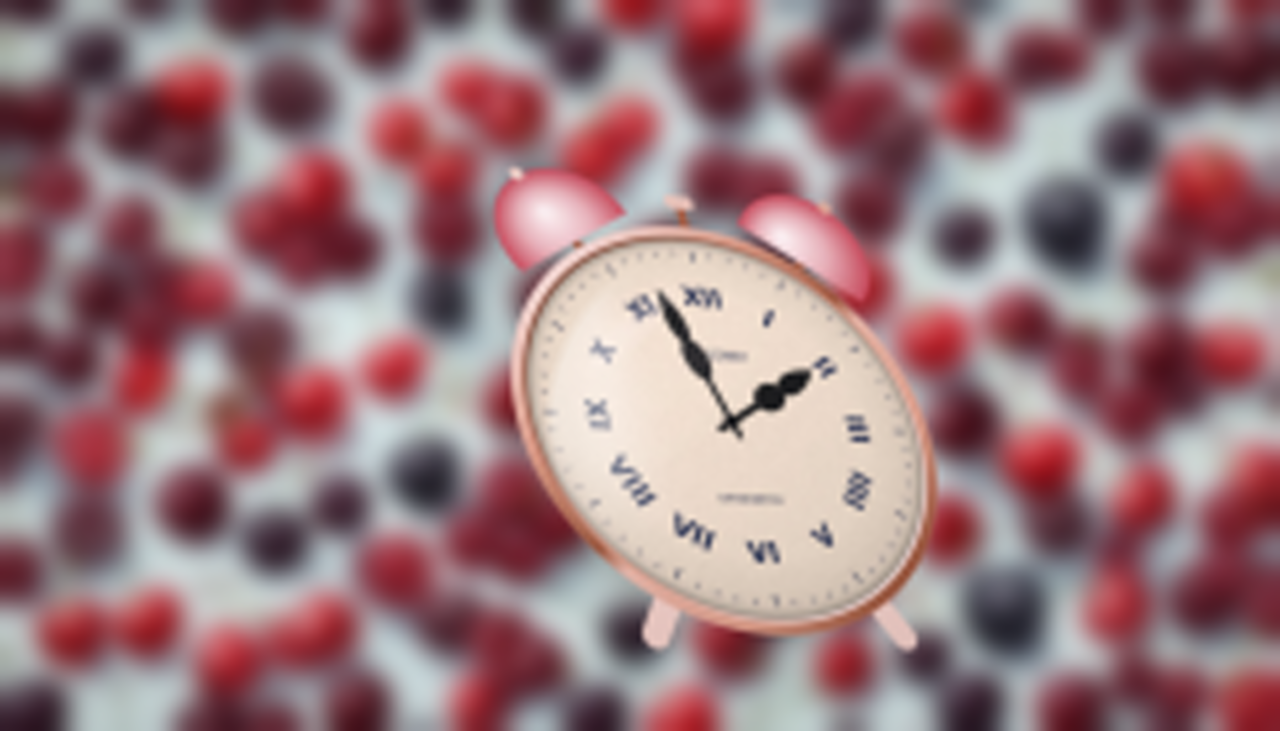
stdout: 1:57
